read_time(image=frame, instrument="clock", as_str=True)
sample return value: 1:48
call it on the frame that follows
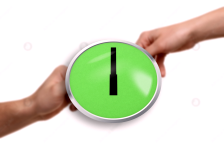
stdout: 6:00
